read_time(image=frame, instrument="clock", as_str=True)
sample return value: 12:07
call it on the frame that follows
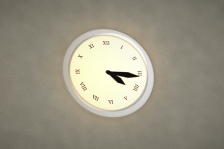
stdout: 4:16
